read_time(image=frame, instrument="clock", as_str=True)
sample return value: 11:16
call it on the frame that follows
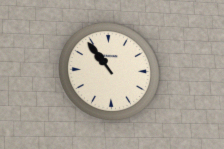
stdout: 10:54
